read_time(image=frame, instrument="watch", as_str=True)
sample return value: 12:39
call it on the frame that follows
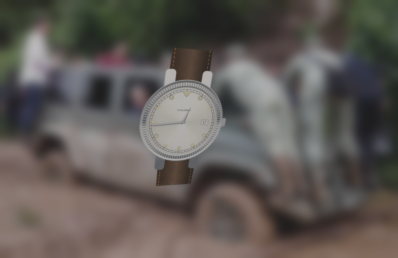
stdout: 12:44
